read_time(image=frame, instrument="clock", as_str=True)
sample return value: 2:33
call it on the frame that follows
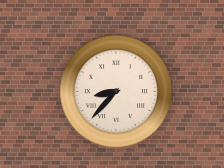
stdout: 8:37
